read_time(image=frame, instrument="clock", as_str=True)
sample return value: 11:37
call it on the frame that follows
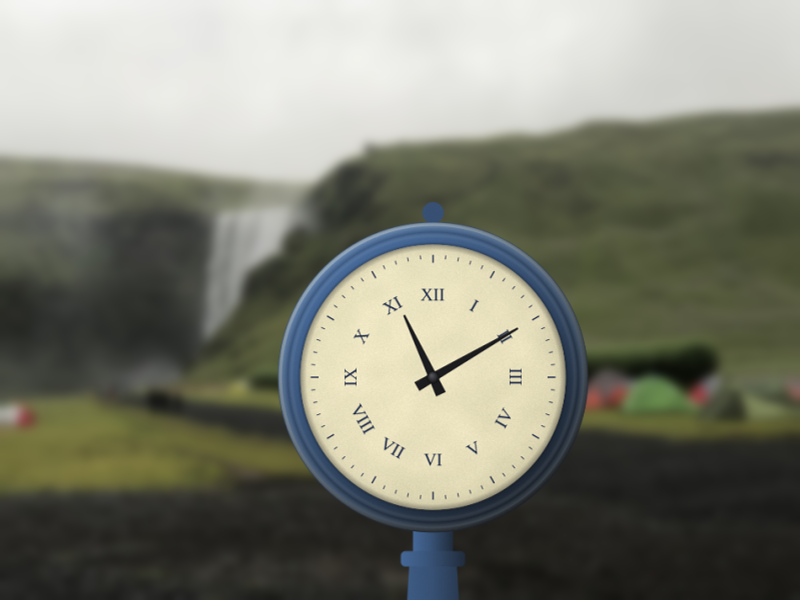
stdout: 11:10
